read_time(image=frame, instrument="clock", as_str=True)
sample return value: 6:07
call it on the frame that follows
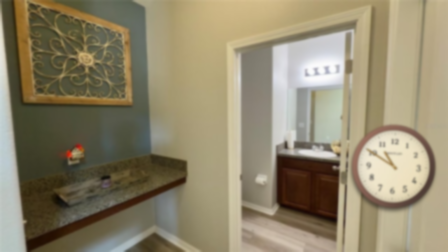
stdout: 10:50
